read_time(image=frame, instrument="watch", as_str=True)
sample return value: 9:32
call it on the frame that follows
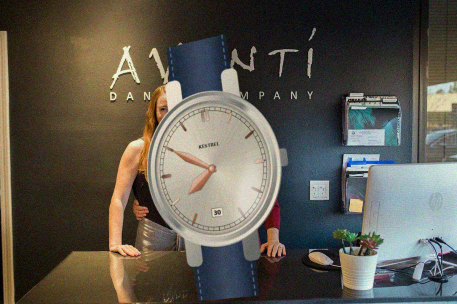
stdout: 7:50
